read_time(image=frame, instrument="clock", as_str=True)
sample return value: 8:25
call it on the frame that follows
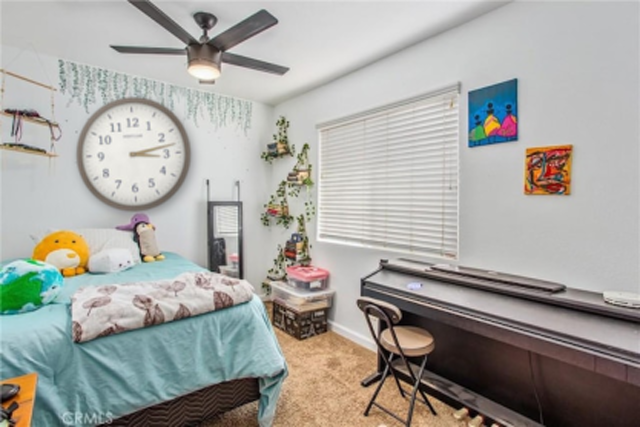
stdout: 3:13
